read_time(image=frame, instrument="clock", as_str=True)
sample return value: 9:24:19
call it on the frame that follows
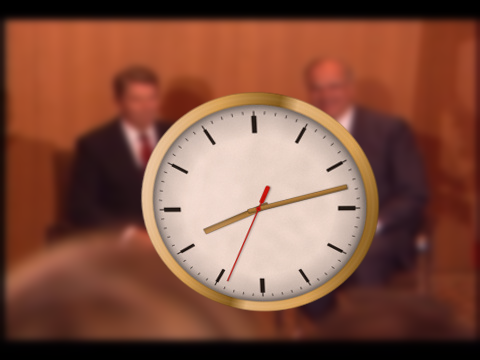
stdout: 8:12:34
